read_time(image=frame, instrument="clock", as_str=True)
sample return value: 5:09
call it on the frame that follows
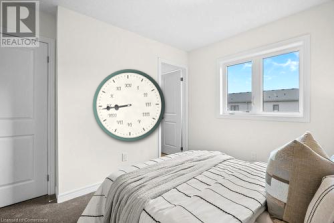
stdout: 8:44
